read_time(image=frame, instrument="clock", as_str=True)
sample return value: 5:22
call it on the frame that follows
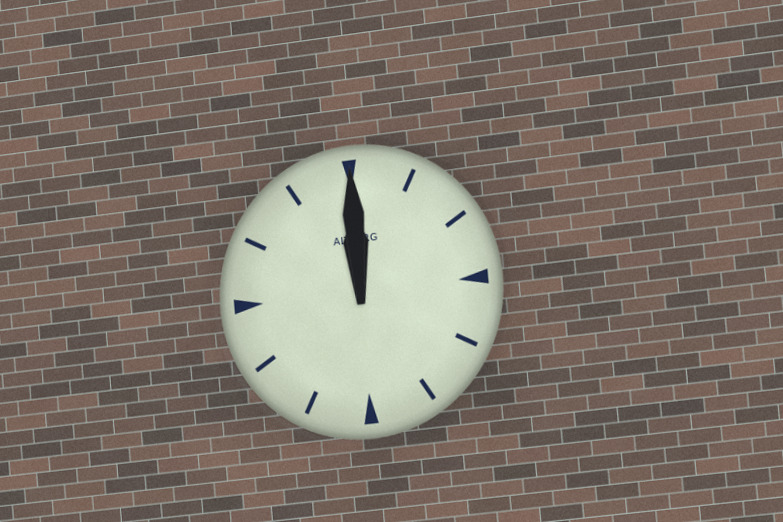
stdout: 12:00
